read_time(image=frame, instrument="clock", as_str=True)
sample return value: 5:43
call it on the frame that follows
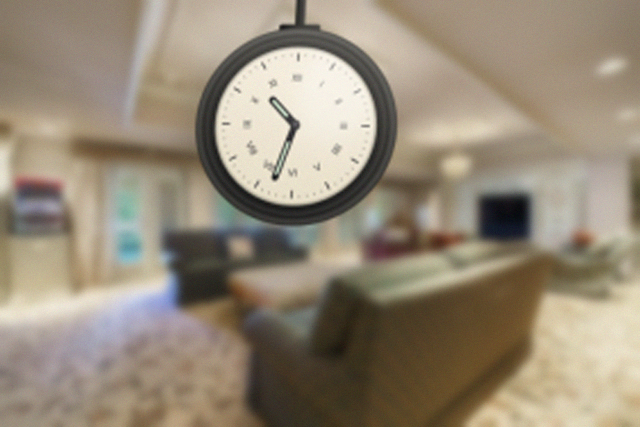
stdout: 10:33
